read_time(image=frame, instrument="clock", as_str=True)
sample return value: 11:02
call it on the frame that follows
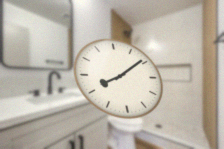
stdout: 8:09
